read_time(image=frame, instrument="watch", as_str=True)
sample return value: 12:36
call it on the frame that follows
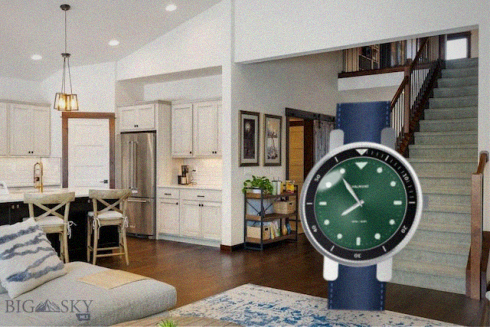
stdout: 7:54
